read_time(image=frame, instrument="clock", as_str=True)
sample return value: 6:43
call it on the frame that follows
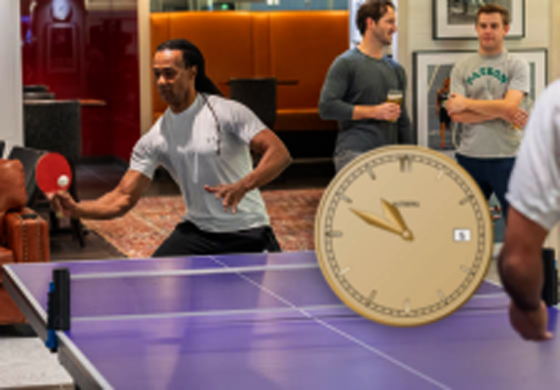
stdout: 10:49
